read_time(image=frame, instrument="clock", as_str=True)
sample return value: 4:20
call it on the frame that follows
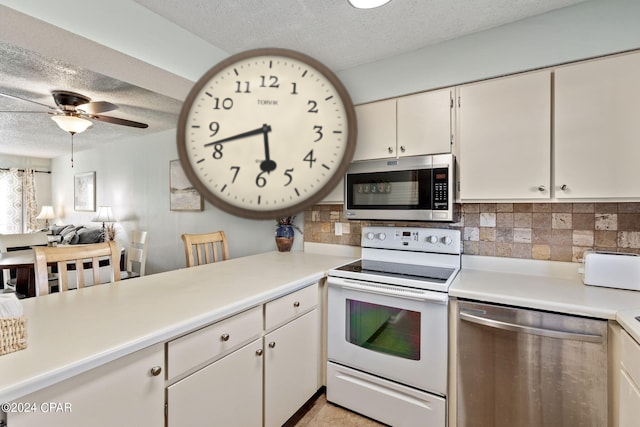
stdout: 5:42
